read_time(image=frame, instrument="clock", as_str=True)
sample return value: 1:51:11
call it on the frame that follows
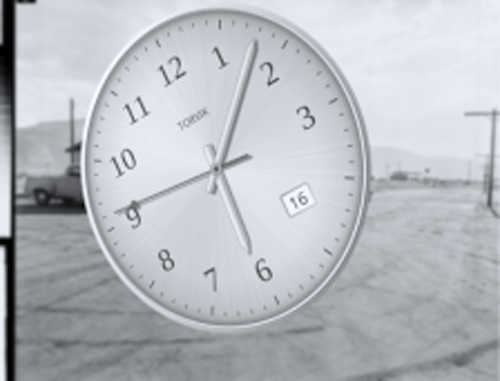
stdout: 6:07:46
